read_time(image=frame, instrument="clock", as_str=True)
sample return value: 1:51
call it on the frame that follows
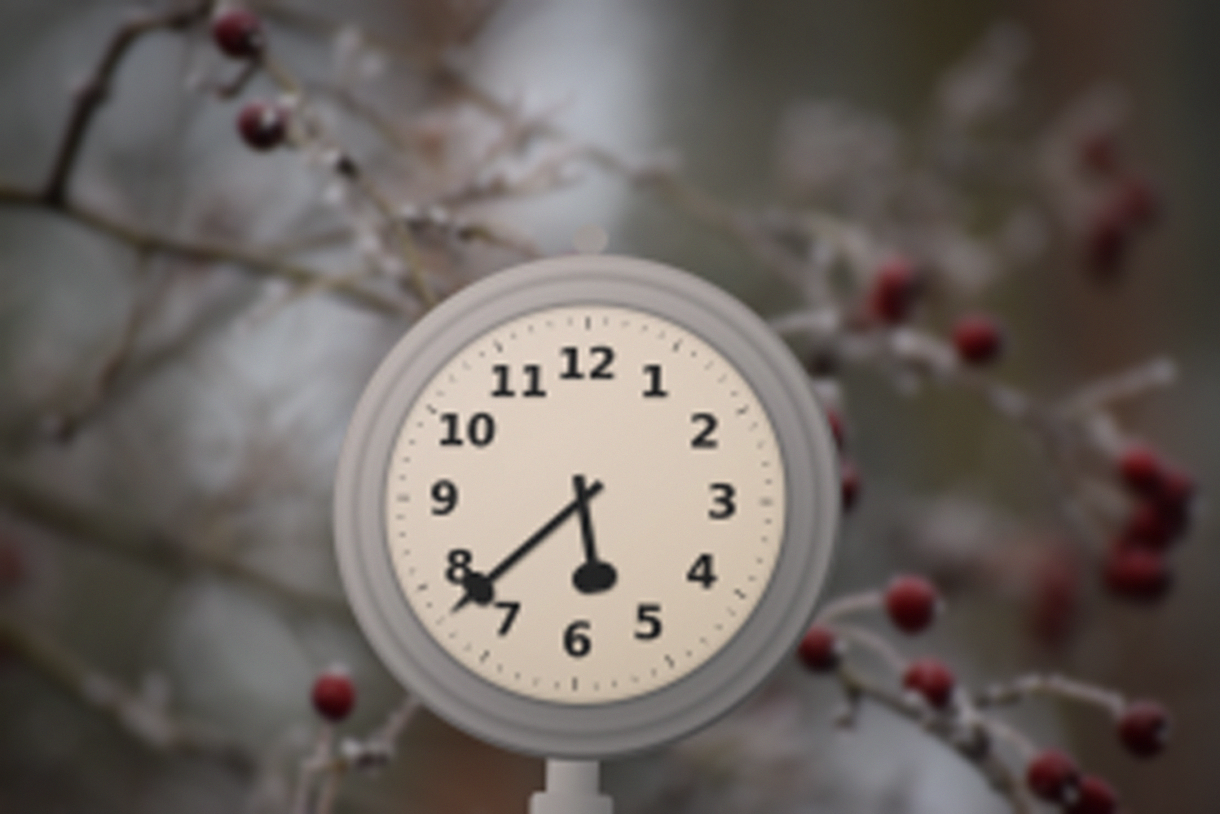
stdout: 5:38
